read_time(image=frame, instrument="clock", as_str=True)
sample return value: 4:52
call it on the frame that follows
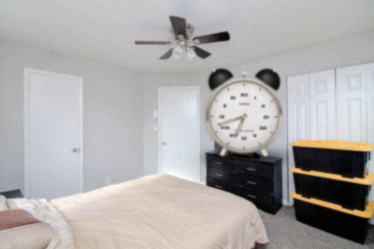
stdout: 6:42
